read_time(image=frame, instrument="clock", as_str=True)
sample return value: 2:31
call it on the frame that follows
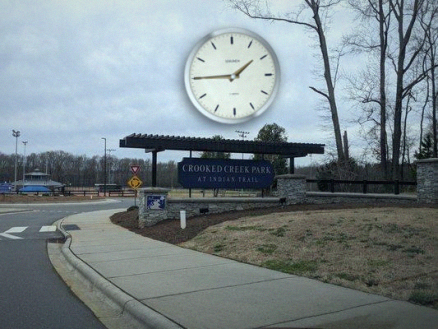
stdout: 1:45
